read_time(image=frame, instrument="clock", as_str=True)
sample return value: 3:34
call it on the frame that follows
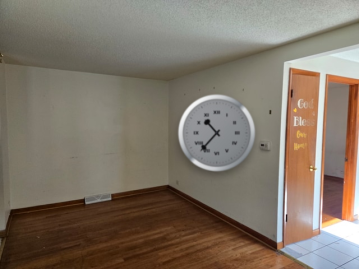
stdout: 10:37
